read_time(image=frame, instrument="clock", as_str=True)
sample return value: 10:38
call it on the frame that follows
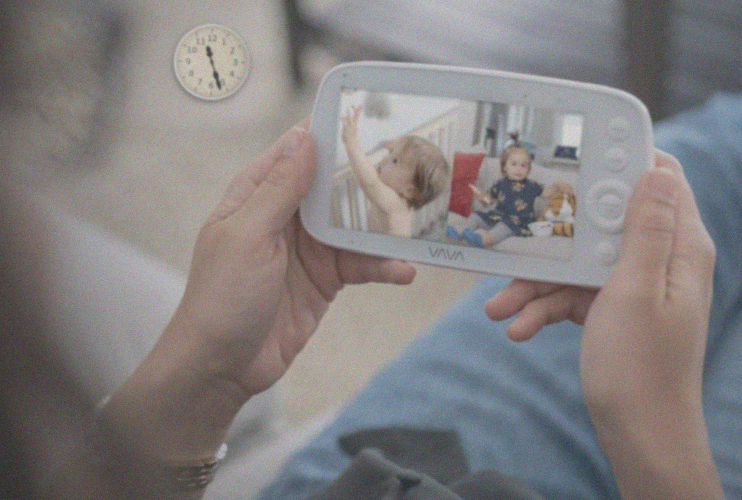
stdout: 11:27
